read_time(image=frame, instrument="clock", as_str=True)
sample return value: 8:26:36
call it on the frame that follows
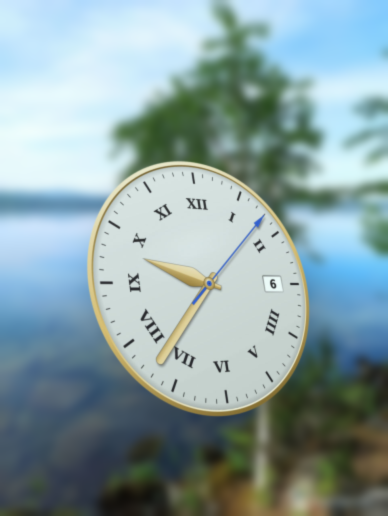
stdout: 9:37:08
